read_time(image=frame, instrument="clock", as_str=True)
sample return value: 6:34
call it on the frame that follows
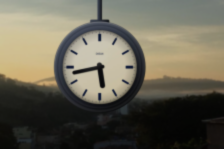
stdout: 5:43
